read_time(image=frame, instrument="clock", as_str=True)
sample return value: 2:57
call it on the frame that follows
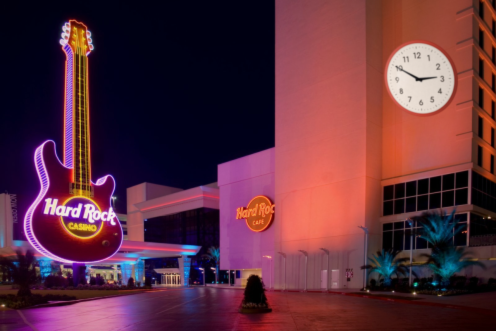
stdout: 2:50
